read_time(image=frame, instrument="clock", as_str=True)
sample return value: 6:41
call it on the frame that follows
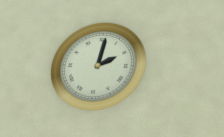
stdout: 2:01
